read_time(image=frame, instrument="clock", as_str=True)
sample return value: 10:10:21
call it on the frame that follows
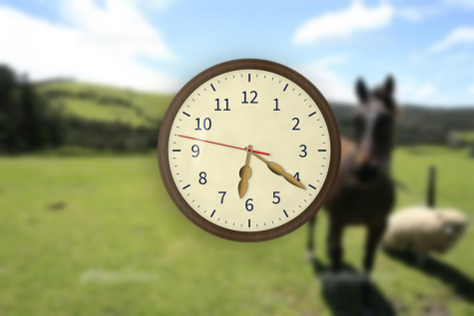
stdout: 6:20:47
